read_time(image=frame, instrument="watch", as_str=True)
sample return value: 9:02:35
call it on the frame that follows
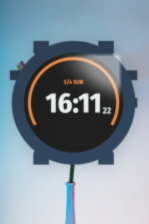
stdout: 16:11:22
